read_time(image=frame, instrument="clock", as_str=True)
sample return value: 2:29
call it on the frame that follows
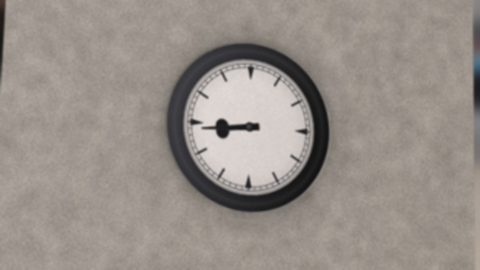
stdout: 8:44
